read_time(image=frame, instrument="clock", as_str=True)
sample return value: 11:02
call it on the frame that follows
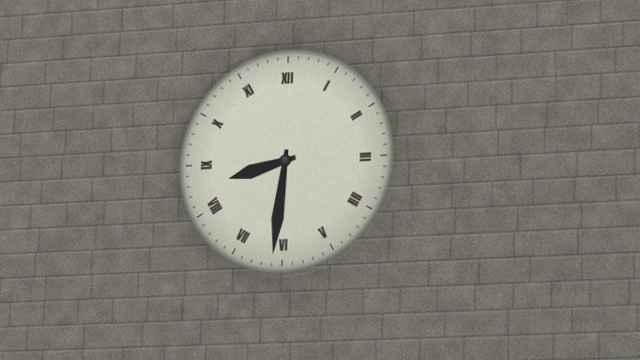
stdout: 8:31
